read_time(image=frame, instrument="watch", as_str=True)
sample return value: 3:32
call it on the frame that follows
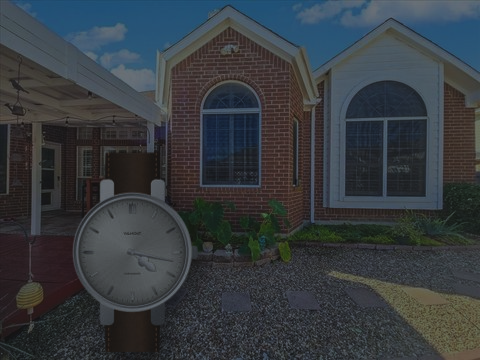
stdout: 4:17
